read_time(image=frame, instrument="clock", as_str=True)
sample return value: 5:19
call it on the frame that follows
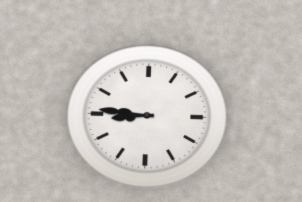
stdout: 8:46
